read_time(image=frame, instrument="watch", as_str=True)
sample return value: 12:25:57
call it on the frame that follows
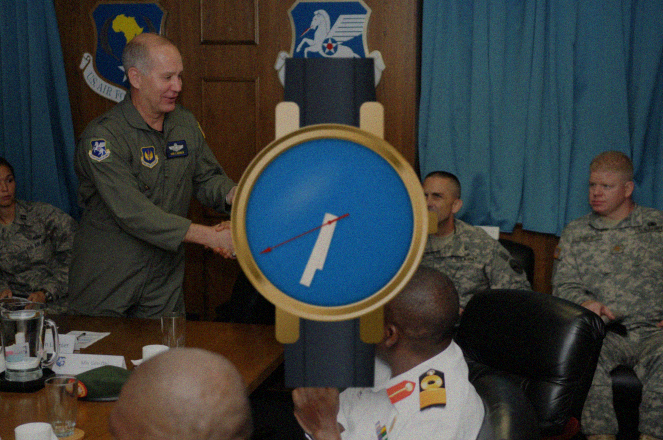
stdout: 6:33:41
